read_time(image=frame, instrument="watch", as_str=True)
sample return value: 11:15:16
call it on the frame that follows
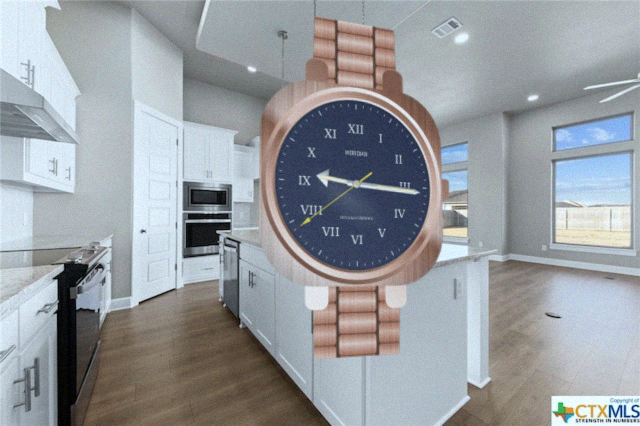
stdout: 9:15:39
